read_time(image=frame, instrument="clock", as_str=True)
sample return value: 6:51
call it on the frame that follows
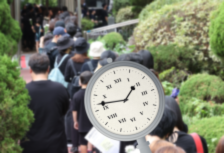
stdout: 1:47
